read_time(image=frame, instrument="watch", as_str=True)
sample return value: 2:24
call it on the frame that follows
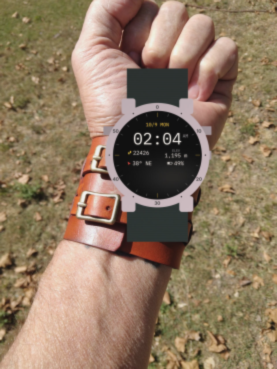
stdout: 2:04
